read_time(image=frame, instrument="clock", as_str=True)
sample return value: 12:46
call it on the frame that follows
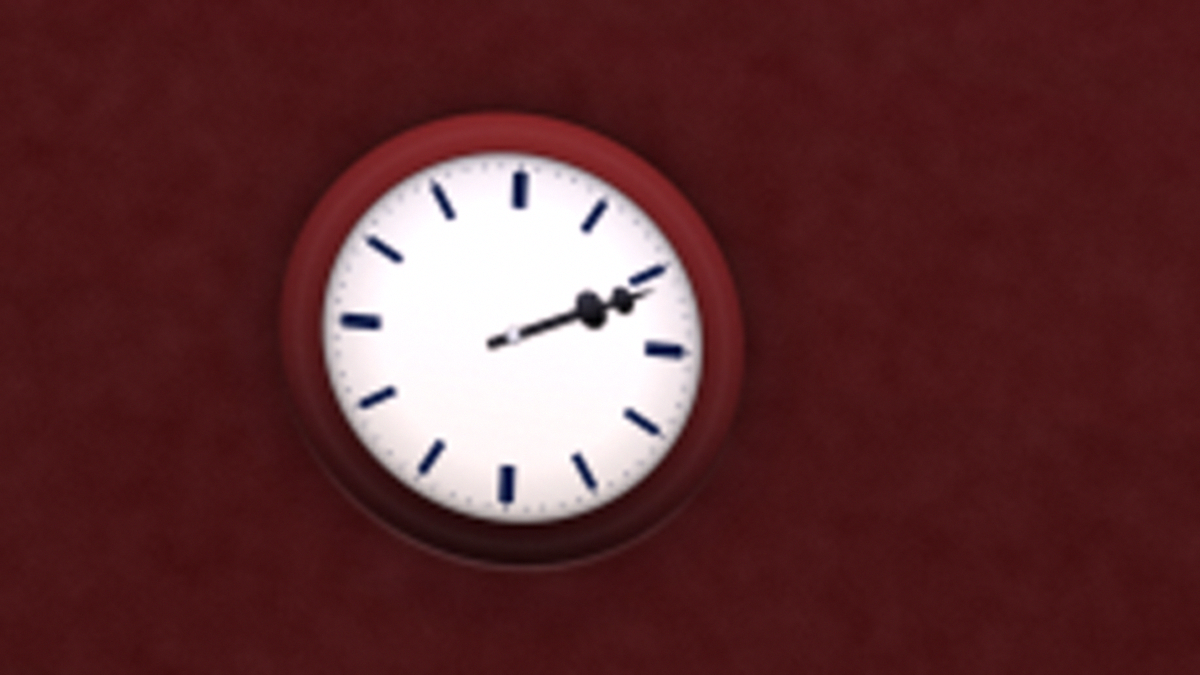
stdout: 2:11
